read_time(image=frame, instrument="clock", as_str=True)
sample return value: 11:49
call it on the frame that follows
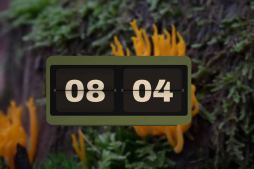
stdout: 8:04
